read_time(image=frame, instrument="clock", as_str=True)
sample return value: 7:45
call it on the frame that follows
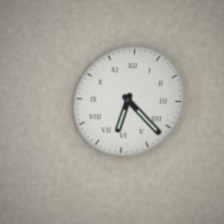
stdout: 6:22
